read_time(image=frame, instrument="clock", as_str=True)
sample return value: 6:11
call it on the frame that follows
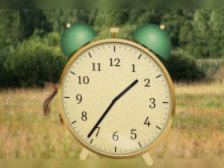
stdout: 1:36
